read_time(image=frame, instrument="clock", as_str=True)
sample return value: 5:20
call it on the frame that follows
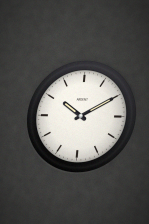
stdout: 10:10
